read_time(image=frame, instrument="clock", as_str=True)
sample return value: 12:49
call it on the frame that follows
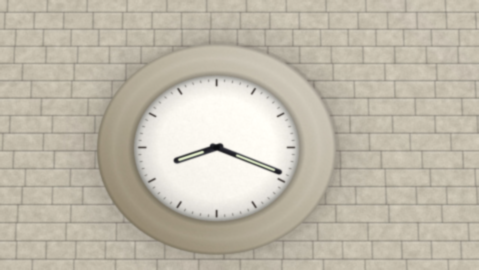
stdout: 8:19
